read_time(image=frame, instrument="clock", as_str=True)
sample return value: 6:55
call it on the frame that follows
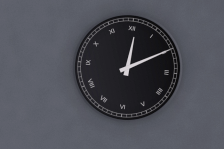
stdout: 12:10
